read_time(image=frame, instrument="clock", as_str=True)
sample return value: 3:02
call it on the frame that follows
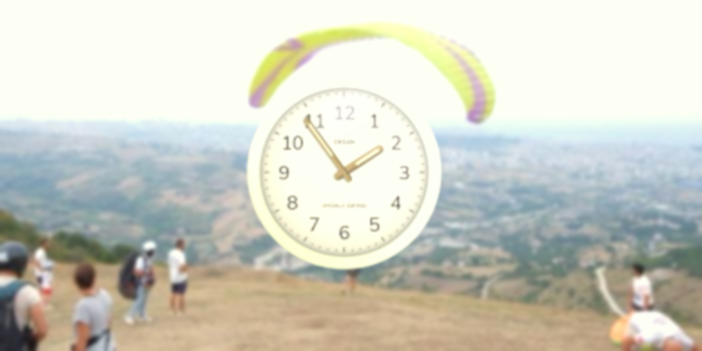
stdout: 1:54
